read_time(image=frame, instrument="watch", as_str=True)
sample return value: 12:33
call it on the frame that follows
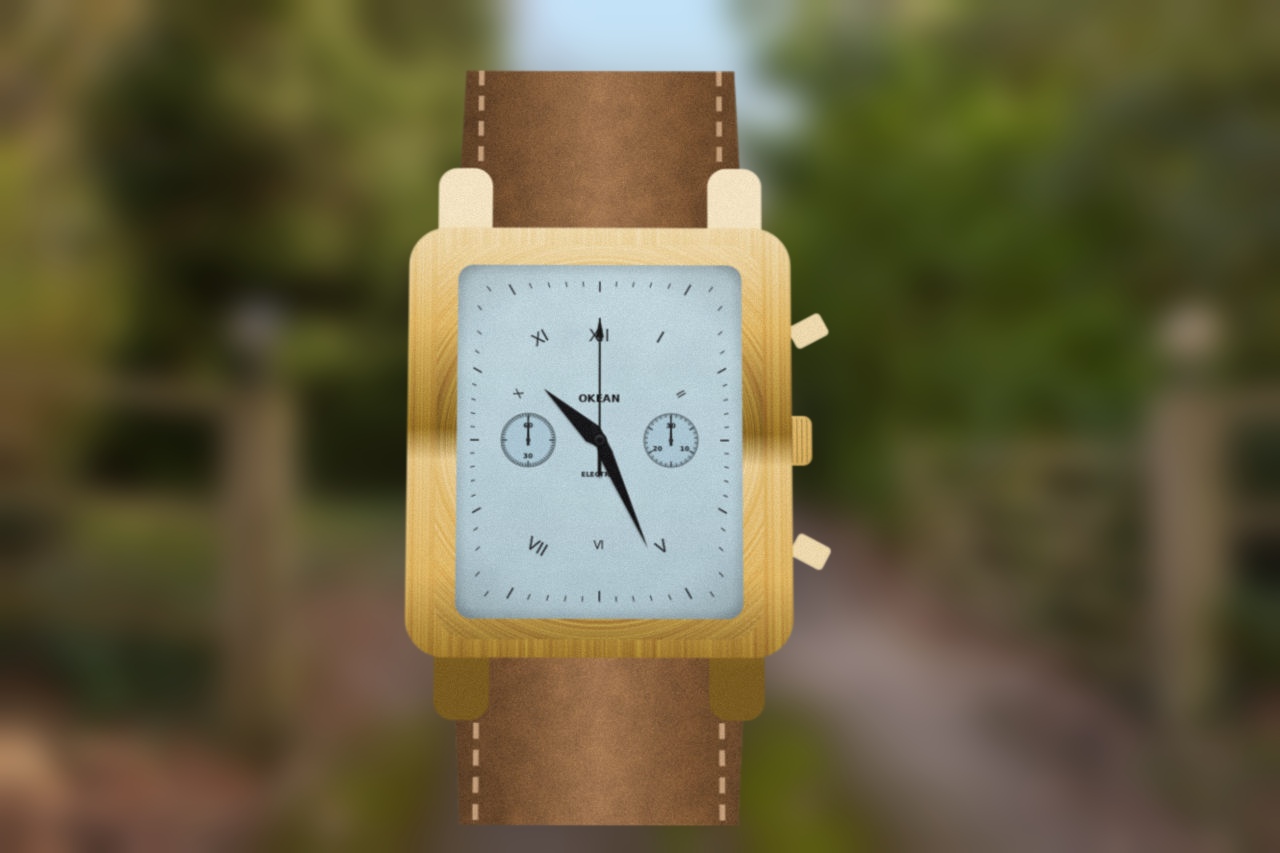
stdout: 10:26
